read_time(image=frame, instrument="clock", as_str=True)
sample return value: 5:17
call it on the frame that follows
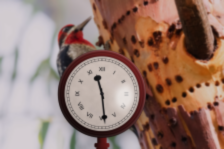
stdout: 11:29
